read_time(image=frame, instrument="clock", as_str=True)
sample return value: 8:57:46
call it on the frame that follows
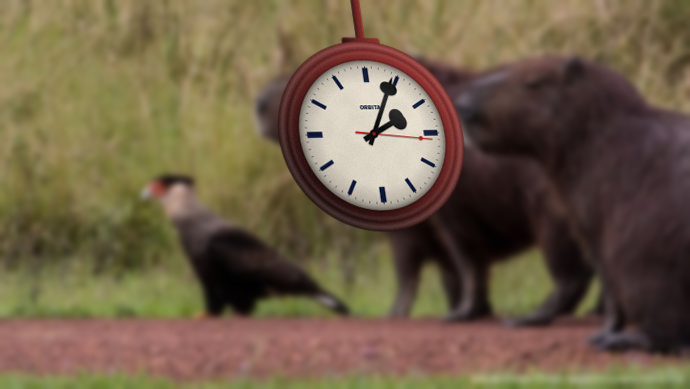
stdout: 2:04:16
